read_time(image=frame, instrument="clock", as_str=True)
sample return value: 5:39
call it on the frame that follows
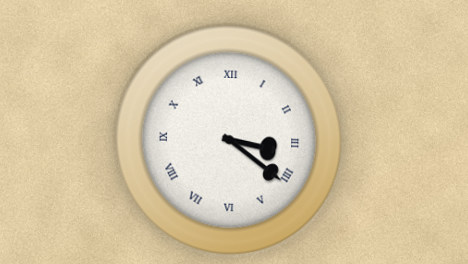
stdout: 3:21
